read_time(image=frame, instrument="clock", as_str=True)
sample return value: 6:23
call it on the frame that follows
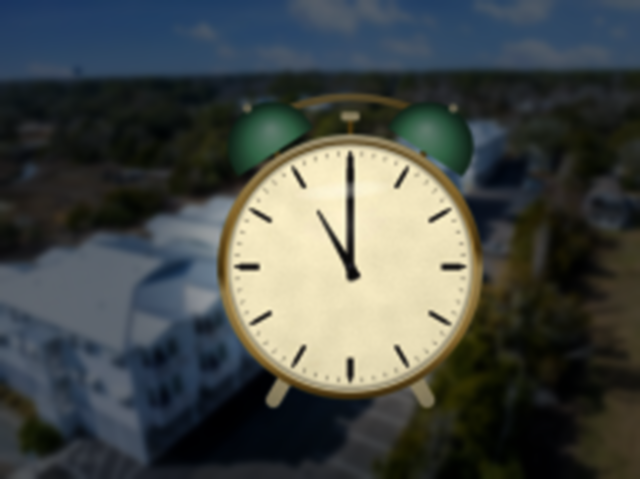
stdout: 11:00
